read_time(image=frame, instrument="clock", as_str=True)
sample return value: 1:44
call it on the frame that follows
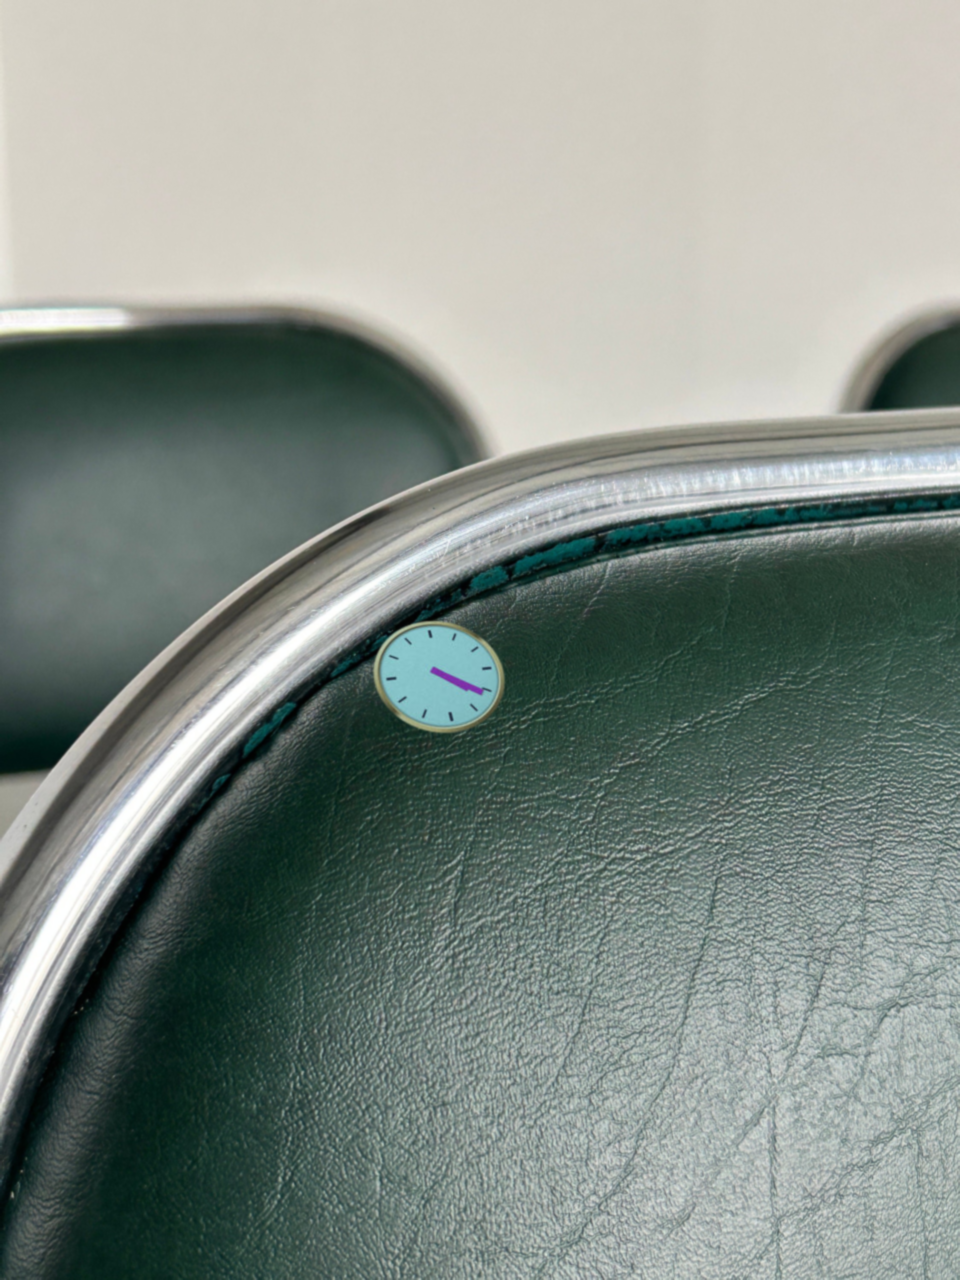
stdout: 4:21
